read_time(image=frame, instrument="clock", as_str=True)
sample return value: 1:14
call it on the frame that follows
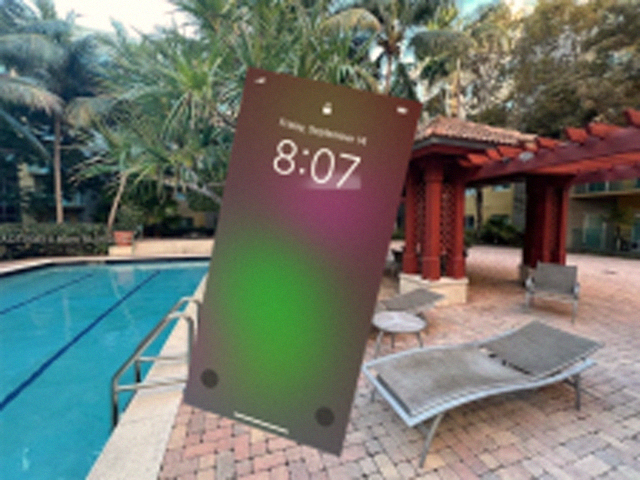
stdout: 8:07
